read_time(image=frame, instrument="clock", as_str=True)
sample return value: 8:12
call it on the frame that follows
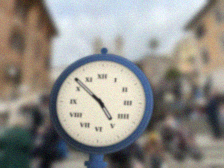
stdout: 4:52
